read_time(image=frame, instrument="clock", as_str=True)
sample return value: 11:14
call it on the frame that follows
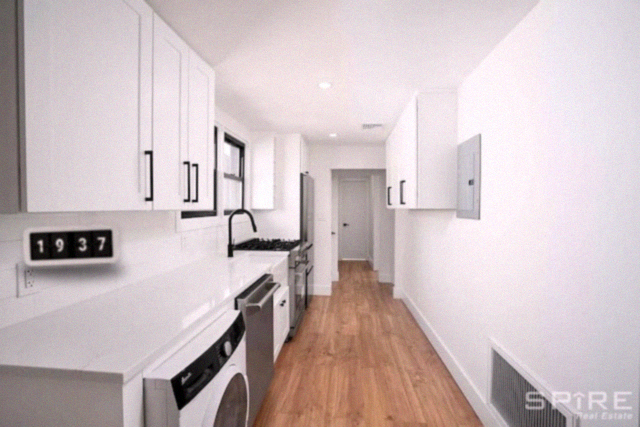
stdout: 19:37
